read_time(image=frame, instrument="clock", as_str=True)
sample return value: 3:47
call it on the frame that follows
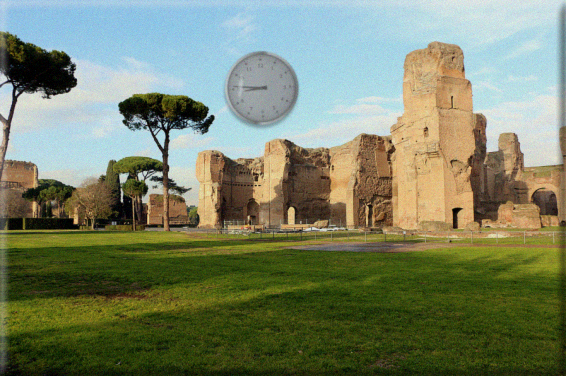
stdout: 8:46
